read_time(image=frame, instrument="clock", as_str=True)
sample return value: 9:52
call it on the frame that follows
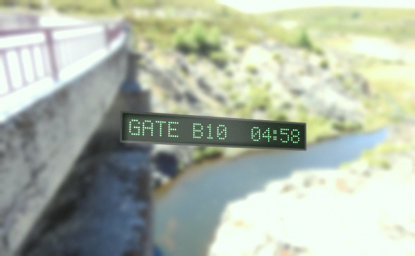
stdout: 4:58
